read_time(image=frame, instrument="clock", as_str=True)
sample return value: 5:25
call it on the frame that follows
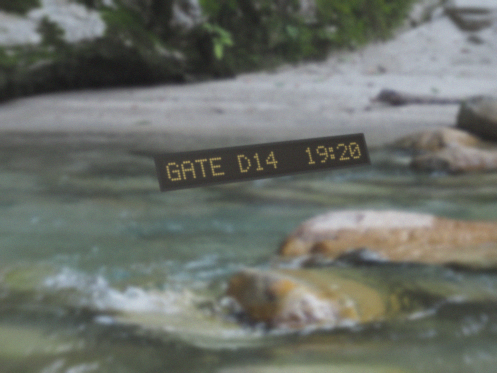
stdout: 19:20
